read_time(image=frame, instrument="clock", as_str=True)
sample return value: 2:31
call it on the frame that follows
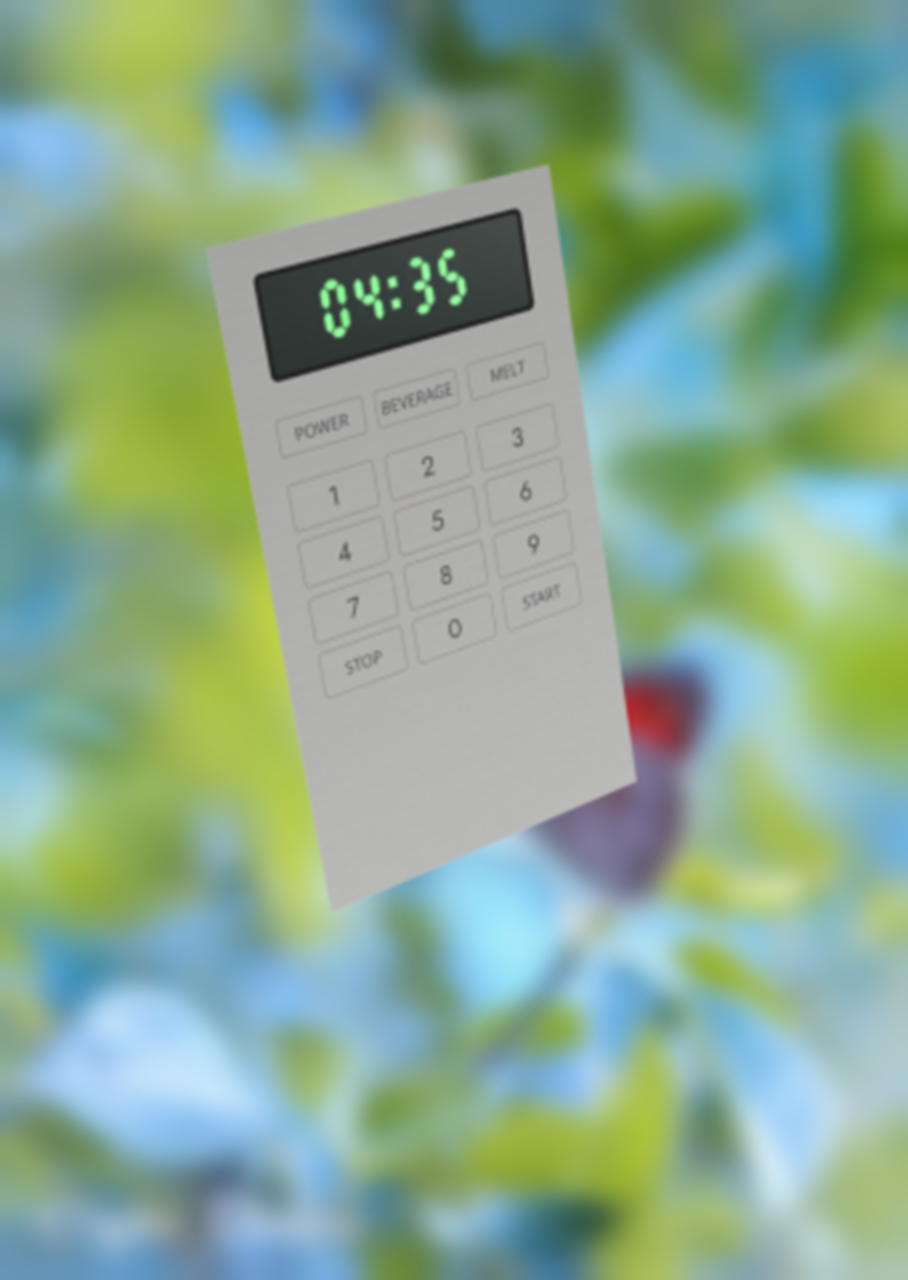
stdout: 4:35
